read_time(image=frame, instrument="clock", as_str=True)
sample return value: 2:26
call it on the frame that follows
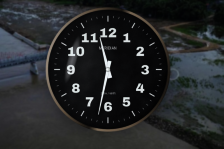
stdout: 11:32
